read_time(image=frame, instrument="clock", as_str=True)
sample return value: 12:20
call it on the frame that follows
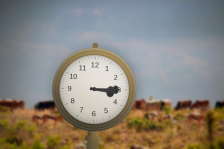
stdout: 3:15
